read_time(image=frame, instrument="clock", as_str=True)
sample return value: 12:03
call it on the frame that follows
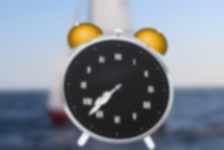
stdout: 7:37
